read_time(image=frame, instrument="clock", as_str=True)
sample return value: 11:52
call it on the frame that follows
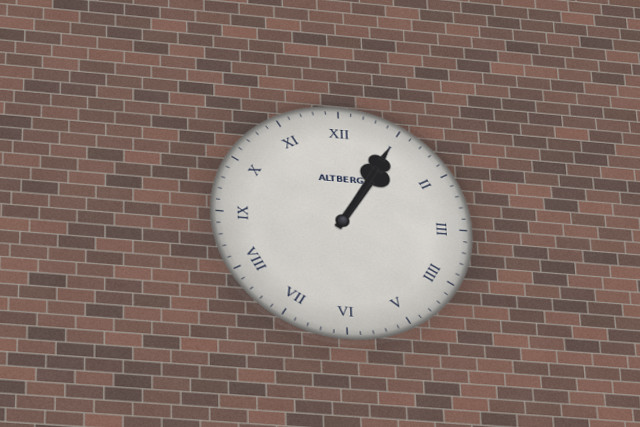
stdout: 1:05
